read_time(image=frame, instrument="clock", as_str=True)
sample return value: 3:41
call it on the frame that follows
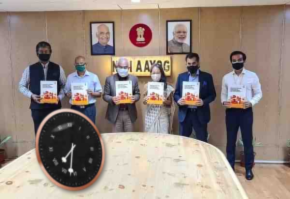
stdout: 7:32
